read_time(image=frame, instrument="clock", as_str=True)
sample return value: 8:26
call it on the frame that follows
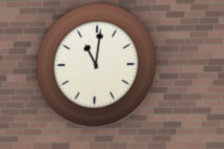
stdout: 11:01
